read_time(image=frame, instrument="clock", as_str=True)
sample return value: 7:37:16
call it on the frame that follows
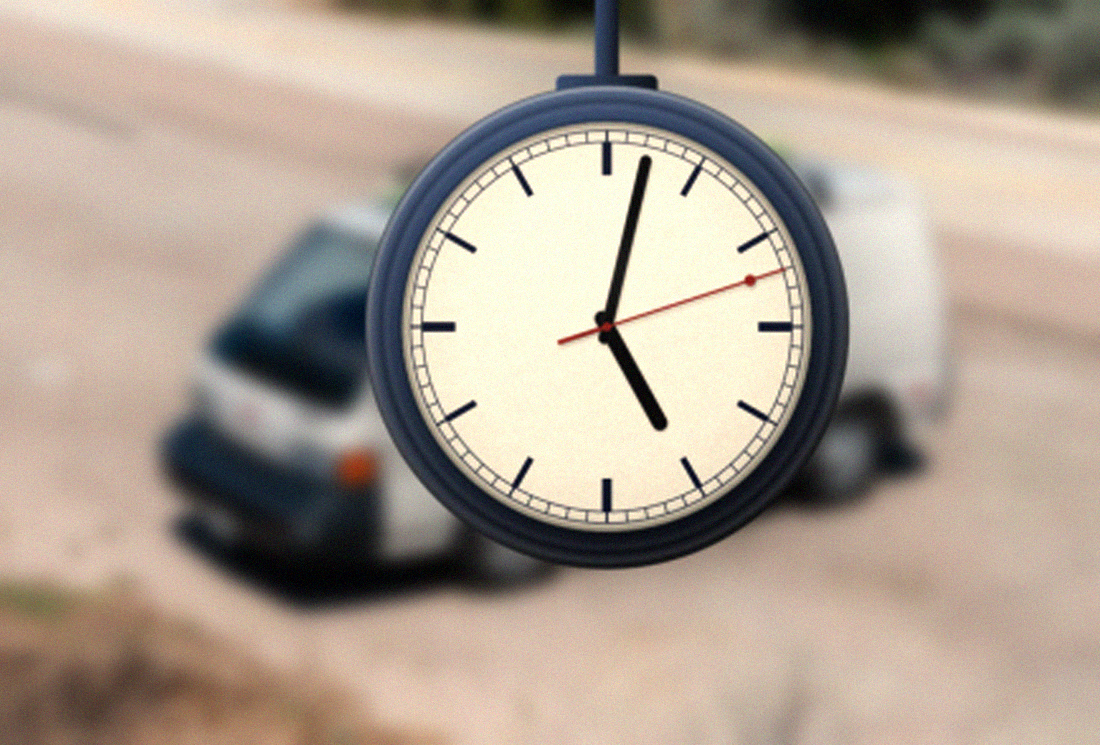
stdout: 5:02:12
